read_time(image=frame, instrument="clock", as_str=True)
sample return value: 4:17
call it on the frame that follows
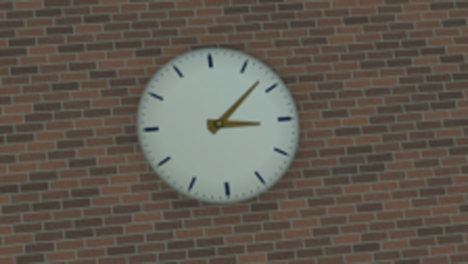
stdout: 3:08
